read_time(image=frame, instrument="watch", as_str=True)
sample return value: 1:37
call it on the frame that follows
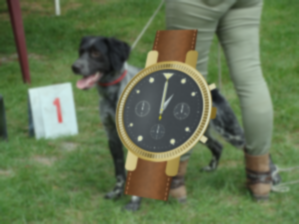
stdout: 1:00
